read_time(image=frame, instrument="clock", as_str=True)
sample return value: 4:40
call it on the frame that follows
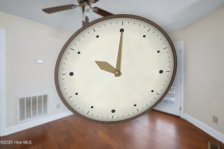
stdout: 10:00
